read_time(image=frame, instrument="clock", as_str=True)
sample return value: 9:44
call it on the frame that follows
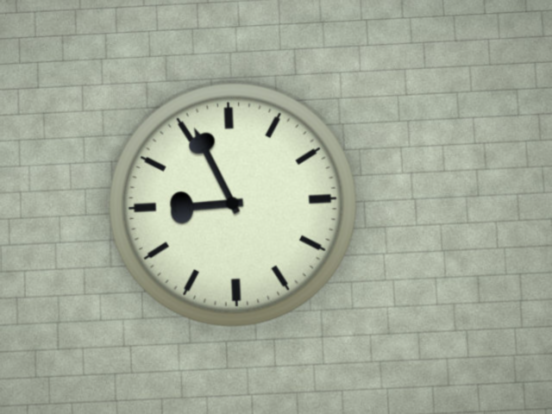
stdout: 8:56
